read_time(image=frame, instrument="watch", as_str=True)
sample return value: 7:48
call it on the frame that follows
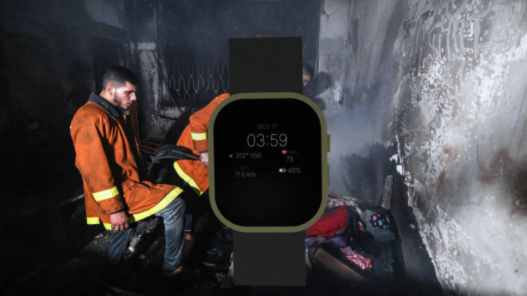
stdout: 3:59
